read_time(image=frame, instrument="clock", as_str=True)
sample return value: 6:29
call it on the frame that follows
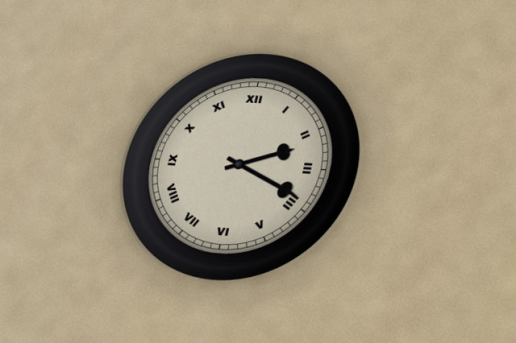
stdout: 2:19
